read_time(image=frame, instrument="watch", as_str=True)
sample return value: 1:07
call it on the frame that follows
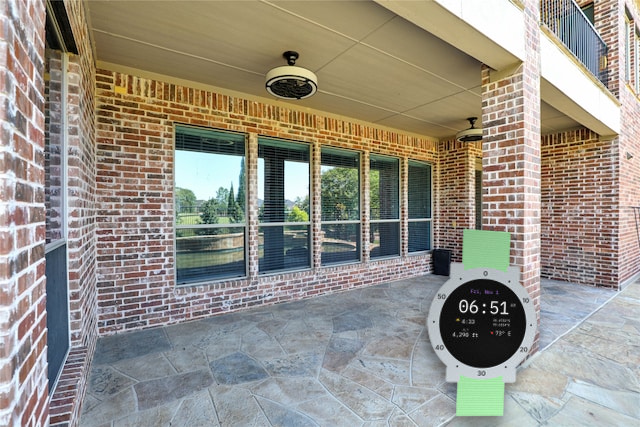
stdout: 6:51
